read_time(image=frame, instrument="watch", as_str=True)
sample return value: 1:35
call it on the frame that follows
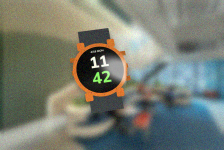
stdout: 11:42
